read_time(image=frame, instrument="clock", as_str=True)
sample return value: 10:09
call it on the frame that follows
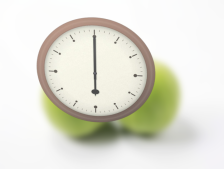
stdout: 6:00
